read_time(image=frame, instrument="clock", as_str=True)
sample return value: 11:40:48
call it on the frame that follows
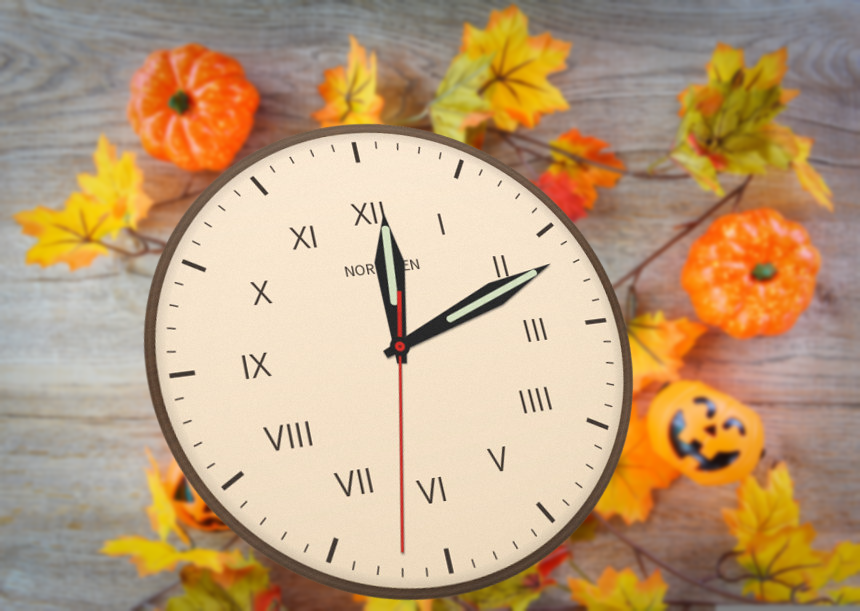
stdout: 12:11:32
